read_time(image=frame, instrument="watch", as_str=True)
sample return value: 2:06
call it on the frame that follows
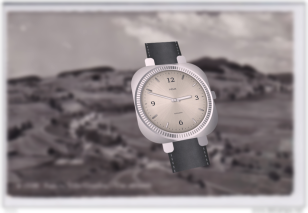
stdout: 2:49
